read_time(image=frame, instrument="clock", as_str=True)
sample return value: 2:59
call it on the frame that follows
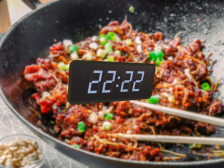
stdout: 22:22
